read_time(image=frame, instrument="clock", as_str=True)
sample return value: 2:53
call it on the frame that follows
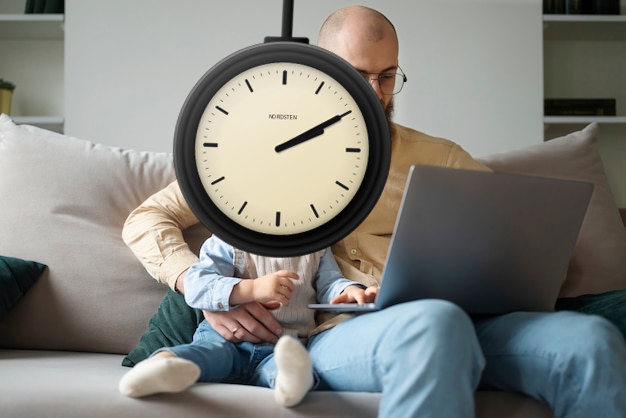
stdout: 2:10
